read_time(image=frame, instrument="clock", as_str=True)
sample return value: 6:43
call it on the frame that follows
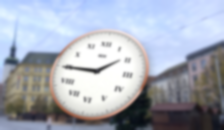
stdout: 1:45
